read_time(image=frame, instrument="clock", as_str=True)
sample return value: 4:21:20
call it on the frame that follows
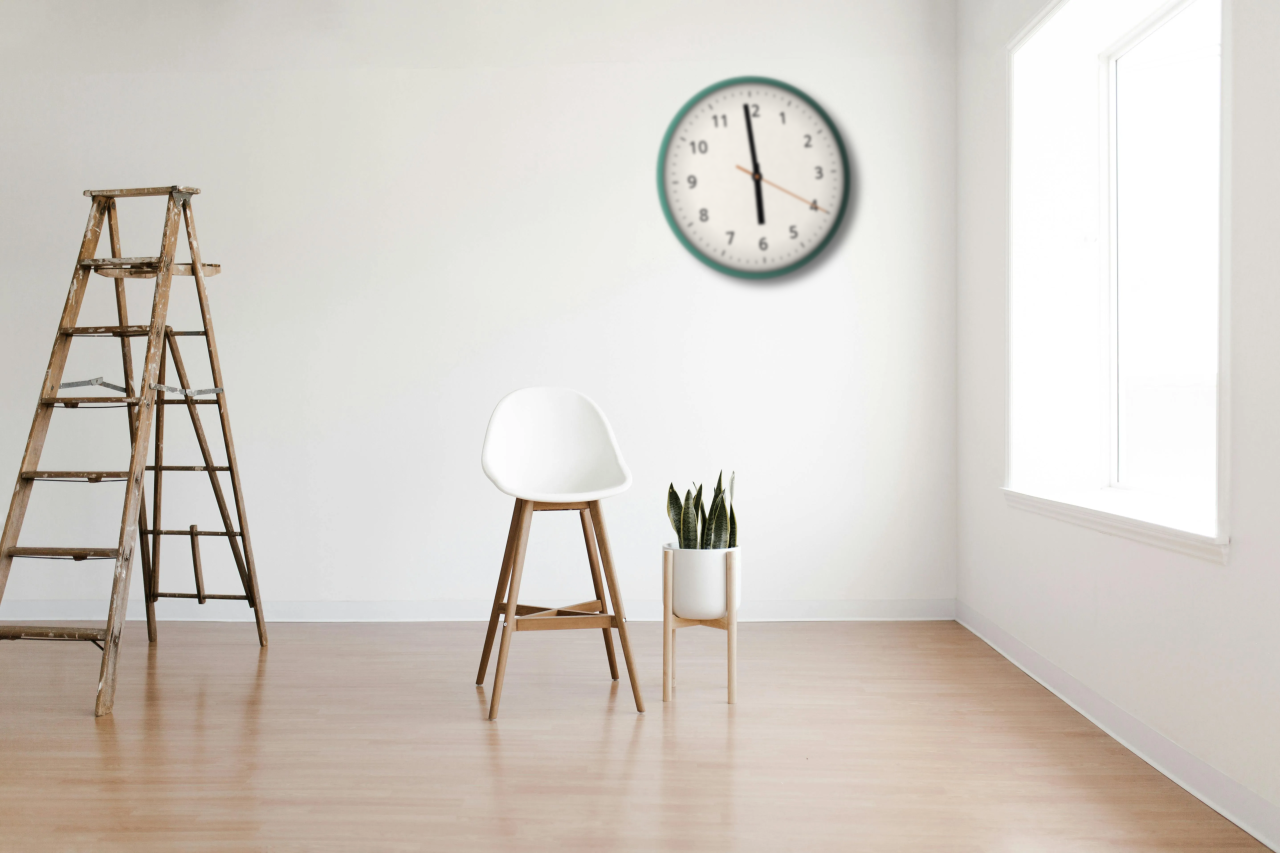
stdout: 5:59:20
